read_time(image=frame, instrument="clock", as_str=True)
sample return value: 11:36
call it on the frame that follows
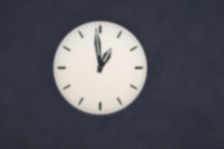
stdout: 12:59
